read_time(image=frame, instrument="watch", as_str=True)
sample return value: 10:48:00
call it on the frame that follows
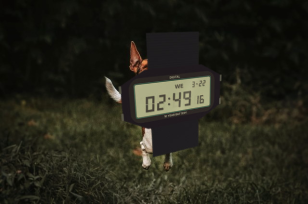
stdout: 2:49:16
